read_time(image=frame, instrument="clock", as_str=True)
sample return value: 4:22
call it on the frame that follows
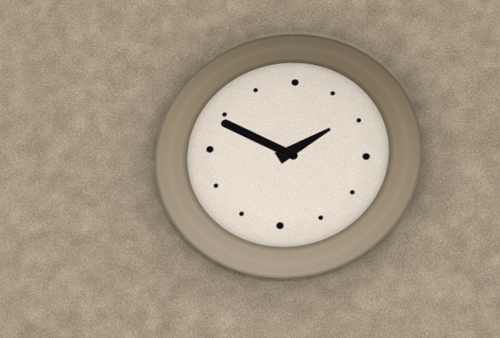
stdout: 1:49
